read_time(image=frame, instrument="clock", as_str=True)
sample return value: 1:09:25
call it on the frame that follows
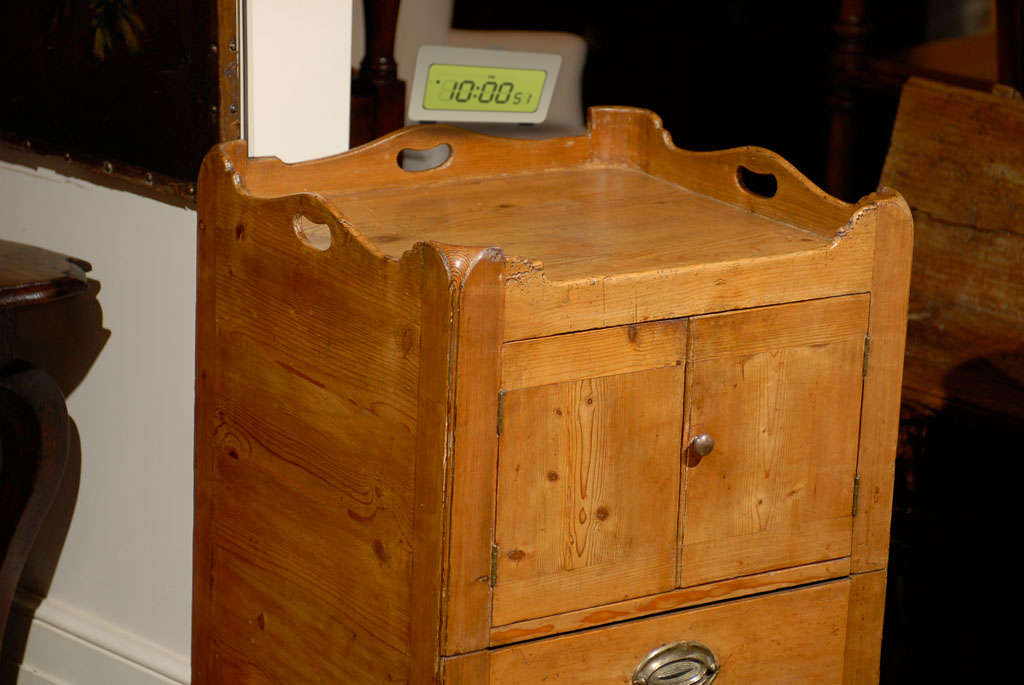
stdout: 10:00:51
